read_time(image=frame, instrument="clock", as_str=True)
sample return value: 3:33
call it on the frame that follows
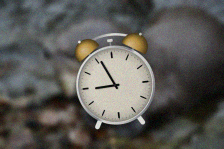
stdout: 8:56
